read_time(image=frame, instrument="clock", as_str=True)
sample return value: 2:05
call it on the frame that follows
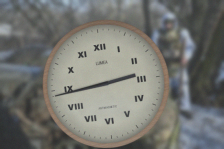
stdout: 2:44
